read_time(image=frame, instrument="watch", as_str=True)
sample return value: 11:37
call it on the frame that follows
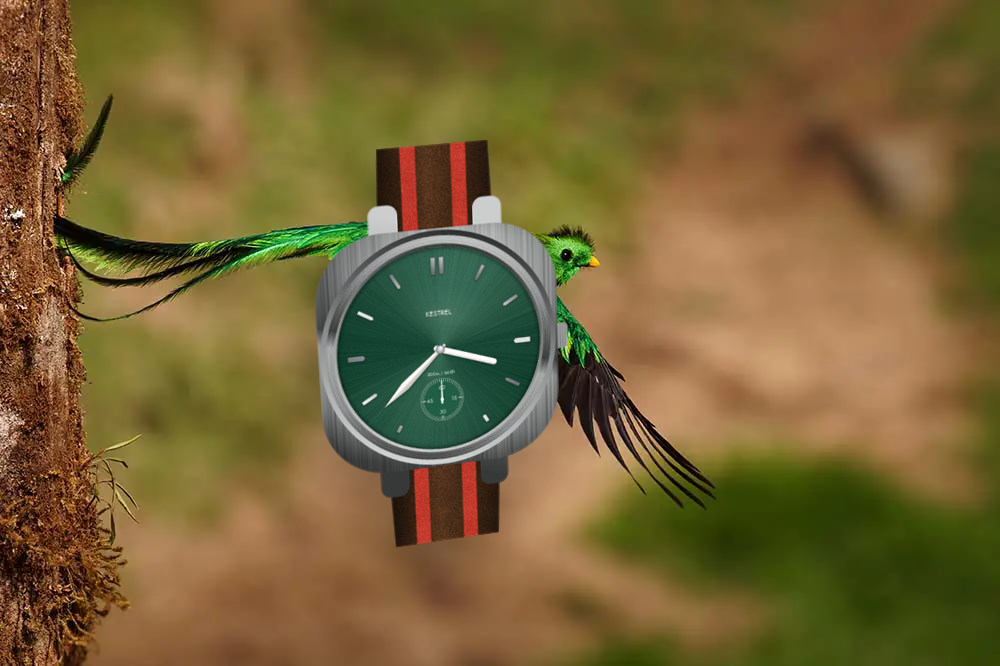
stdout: 3:38
